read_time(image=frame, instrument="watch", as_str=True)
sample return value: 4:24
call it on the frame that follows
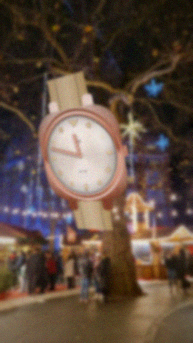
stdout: 11:48
